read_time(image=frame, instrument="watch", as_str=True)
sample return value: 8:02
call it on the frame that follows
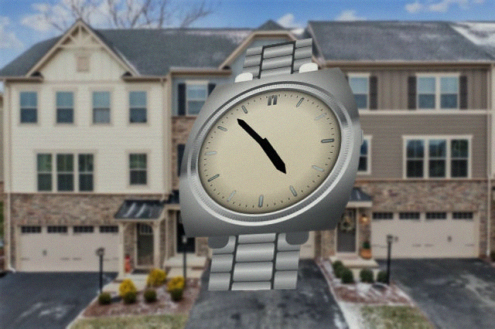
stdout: 4:53
